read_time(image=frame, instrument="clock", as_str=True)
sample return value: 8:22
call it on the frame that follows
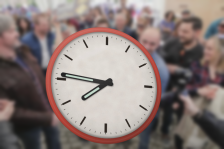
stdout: 7:46
